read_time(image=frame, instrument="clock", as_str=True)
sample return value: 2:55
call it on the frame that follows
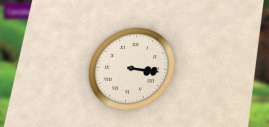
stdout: 3:16
